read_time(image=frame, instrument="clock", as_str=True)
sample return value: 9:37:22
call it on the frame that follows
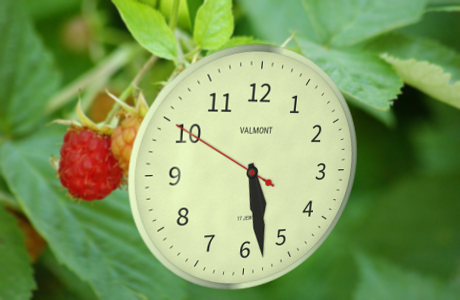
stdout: 5:27:50
